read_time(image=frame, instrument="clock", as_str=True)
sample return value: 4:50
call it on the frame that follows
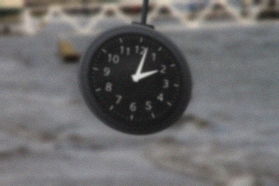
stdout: 2:02
